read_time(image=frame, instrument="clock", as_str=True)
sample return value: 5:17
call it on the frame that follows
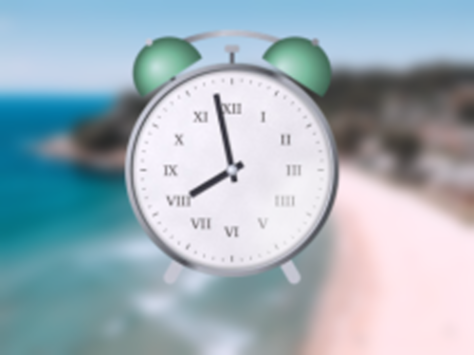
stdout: 7:58
